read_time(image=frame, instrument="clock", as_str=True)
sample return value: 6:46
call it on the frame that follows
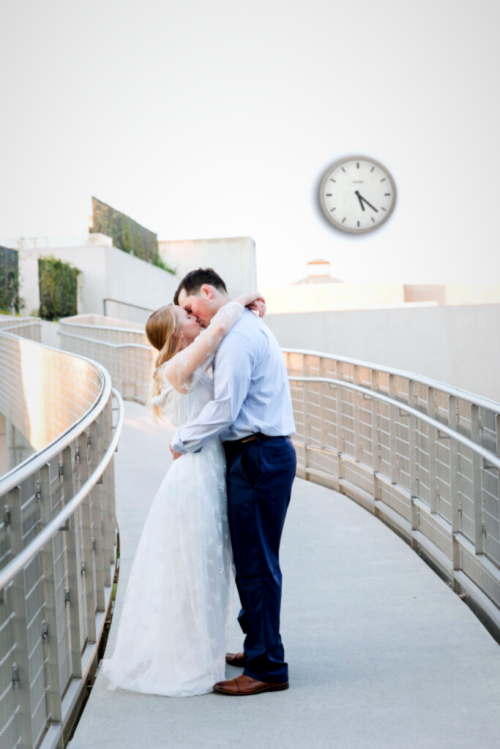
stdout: 5:22
